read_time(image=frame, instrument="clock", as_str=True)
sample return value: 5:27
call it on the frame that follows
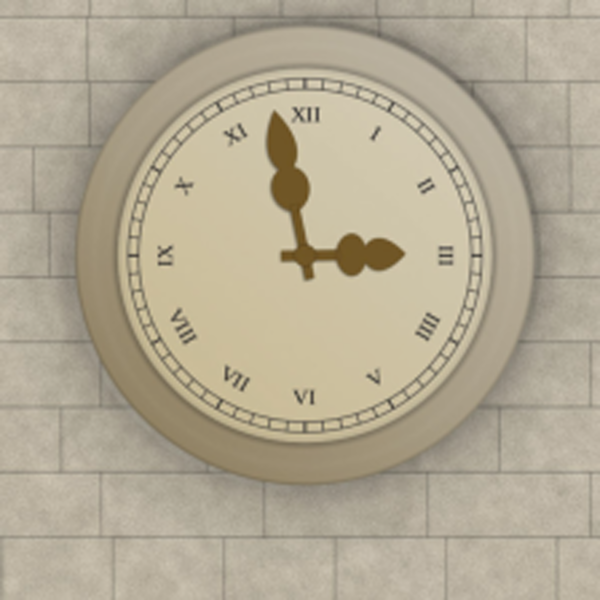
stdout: 2:58
